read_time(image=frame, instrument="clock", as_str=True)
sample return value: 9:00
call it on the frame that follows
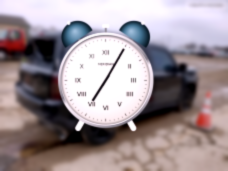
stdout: 7:05
